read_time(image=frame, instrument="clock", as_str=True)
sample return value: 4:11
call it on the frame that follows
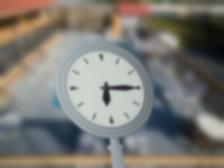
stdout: 6:15
